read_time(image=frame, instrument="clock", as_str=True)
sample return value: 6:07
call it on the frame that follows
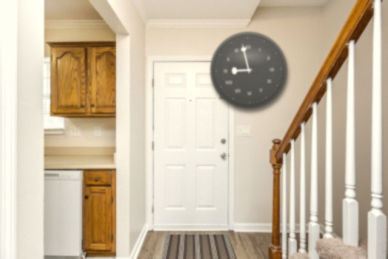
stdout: 8:58
